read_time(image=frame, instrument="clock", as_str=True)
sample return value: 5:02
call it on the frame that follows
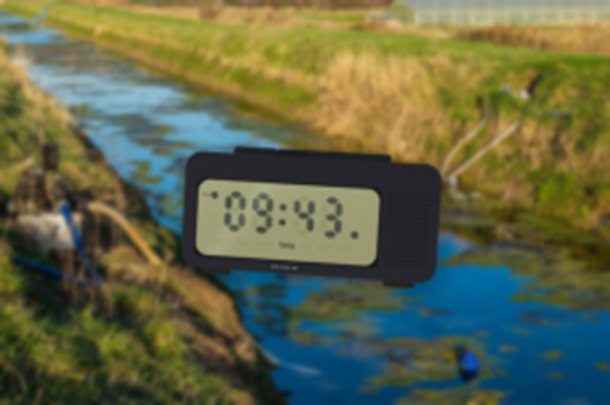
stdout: 9:43
